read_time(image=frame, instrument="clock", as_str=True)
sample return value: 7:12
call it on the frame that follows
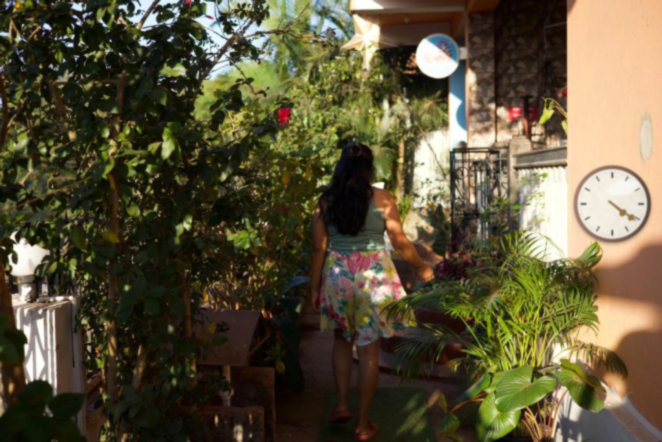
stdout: 4:21
